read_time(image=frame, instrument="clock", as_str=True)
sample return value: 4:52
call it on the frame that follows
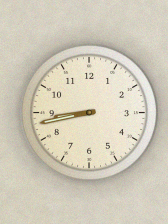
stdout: 8:43
